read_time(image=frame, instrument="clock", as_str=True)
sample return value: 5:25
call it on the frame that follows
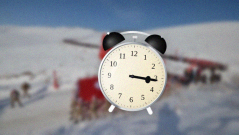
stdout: 3:16
